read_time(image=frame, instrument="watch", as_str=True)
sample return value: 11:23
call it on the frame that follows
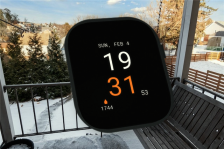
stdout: 19:31
